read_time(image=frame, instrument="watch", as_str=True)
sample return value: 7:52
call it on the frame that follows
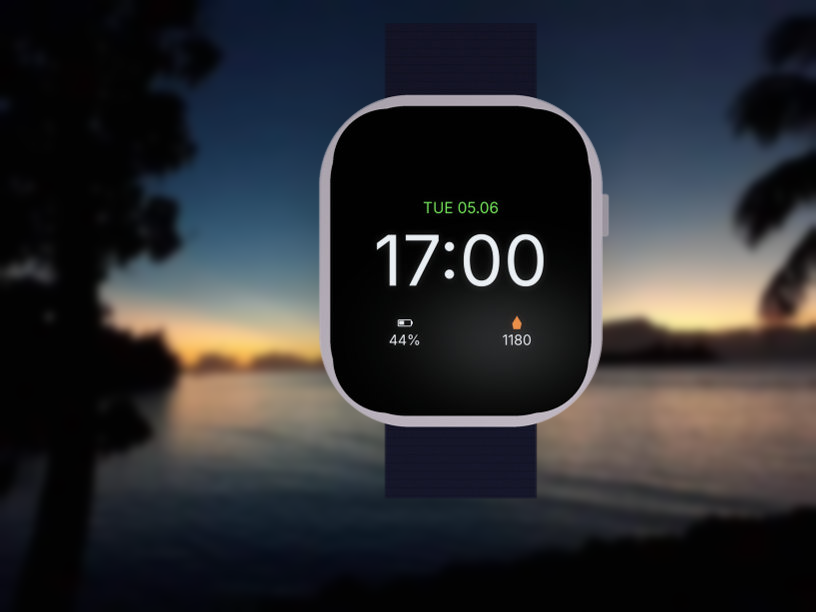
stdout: 17:00
